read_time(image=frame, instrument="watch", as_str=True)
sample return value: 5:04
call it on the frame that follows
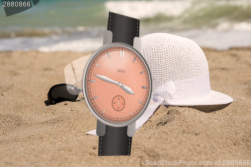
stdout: 3:47
